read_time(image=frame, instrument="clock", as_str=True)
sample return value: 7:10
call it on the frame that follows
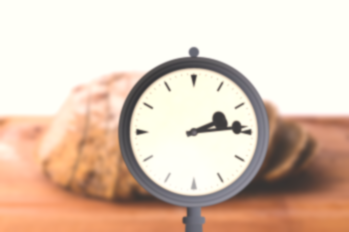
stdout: 2:14
